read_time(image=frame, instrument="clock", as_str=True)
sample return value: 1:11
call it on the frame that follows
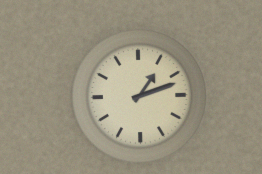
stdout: 1:12
